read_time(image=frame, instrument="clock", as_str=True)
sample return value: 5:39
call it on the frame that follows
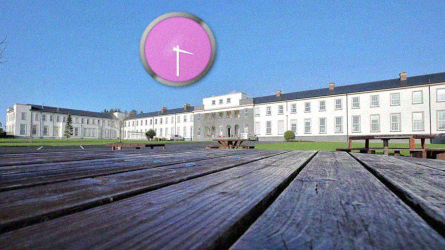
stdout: 3:30
